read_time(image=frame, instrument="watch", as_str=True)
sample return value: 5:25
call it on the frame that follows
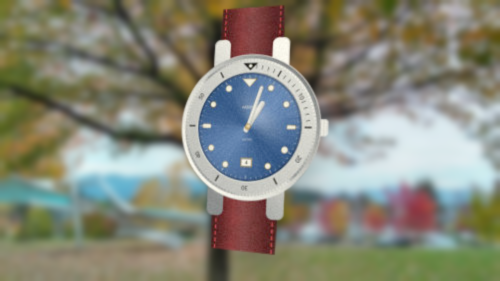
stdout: 1:03
